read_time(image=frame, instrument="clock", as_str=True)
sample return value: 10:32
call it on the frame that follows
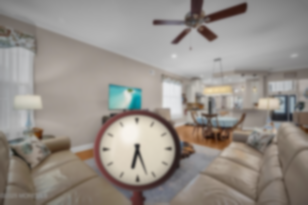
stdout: 6:27
